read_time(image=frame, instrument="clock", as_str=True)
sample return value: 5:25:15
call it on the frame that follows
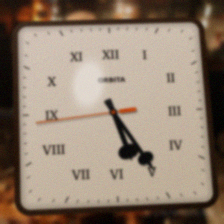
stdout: 5:24:44
